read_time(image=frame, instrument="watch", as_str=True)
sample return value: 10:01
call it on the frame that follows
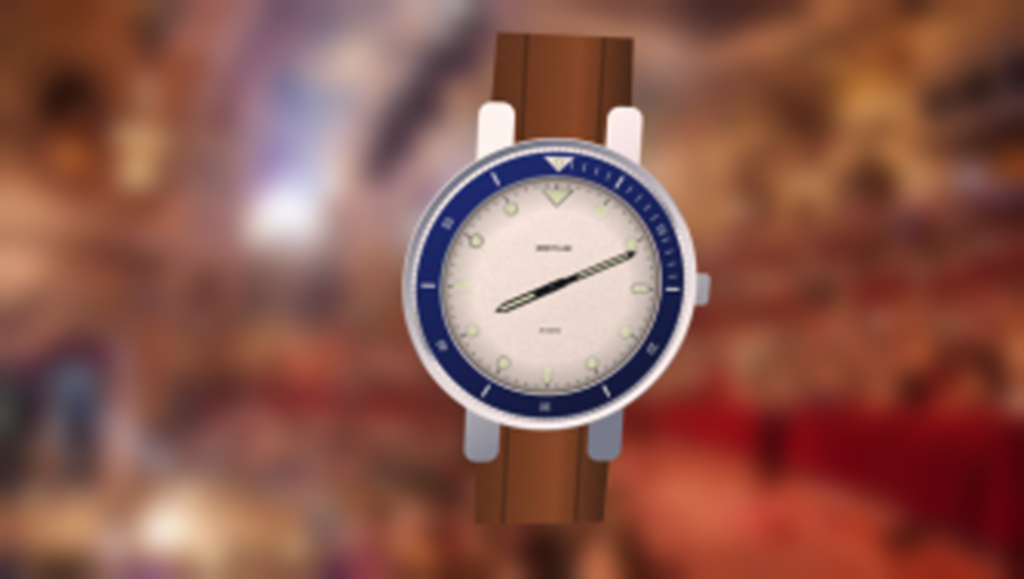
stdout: 8:11
